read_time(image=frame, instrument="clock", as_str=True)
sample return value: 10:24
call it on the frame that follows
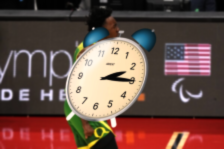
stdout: 2:15
